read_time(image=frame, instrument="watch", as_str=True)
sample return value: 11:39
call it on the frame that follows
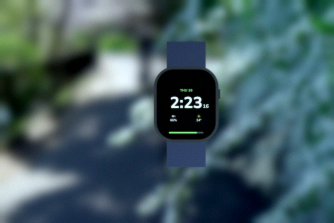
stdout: 2:23
